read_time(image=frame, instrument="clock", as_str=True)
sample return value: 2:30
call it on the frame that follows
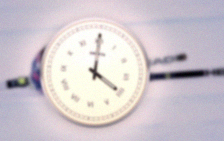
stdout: 4:00
